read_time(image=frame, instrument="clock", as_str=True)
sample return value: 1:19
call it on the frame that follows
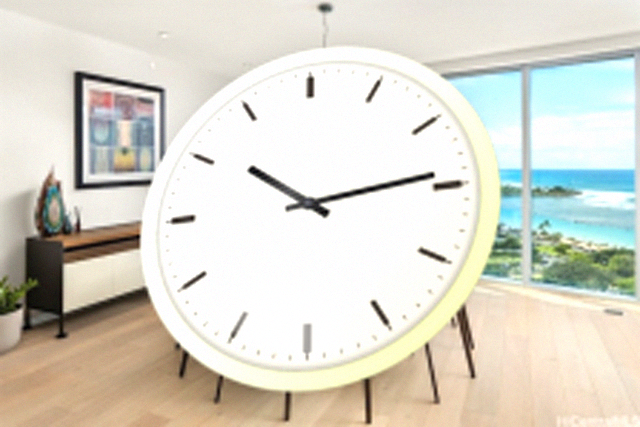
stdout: 10:14
